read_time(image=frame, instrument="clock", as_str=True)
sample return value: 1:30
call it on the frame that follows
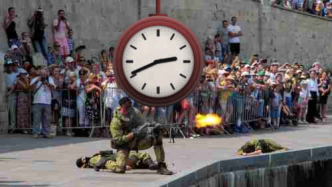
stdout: 2:41
